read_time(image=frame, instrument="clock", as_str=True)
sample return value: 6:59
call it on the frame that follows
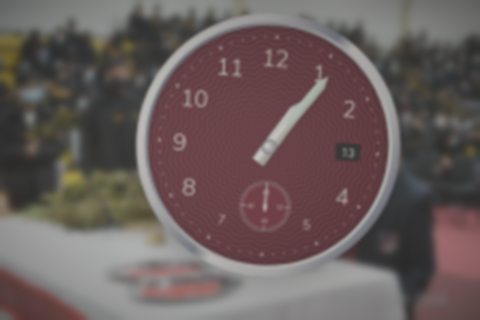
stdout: 1:06
